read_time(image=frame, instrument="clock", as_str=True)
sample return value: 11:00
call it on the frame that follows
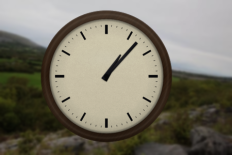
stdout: 1:07
